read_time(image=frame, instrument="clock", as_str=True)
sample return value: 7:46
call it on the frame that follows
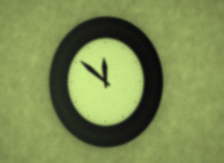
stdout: 11:51
